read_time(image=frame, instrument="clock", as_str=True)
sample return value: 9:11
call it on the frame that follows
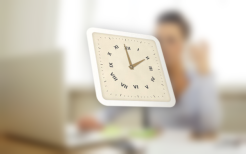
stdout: 1:59
